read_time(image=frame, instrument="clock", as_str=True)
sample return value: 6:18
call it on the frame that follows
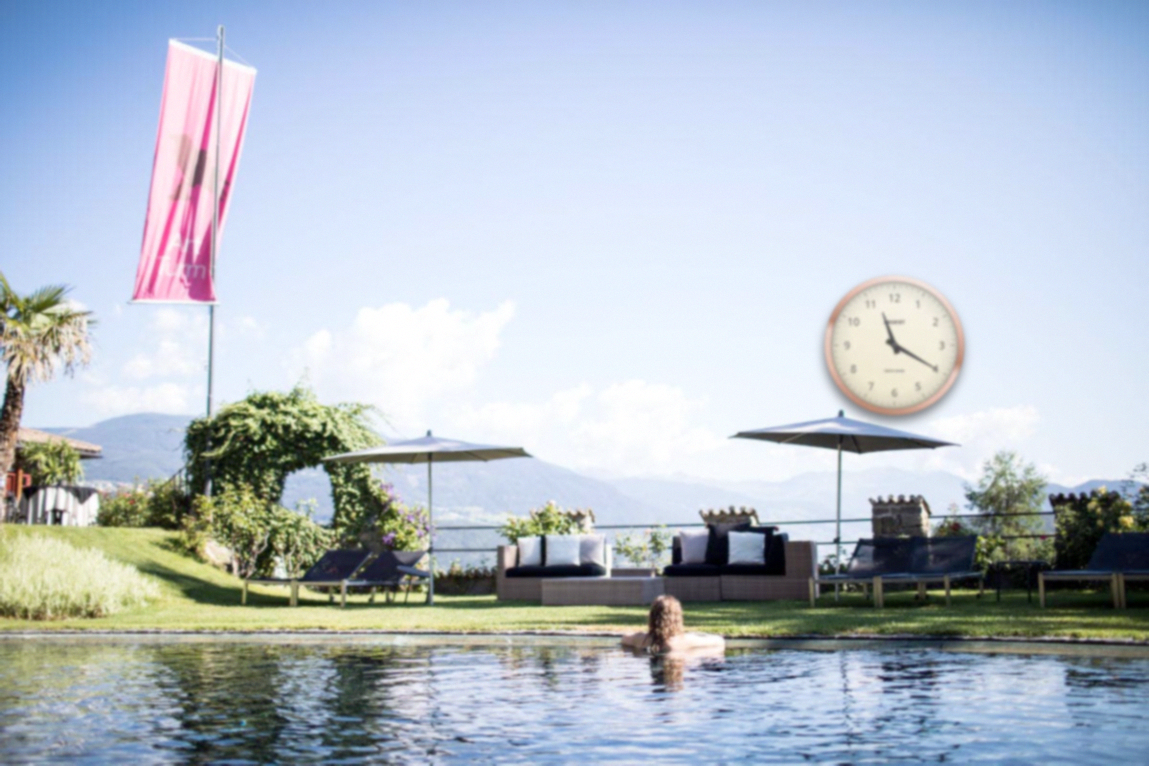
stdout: 11:20
